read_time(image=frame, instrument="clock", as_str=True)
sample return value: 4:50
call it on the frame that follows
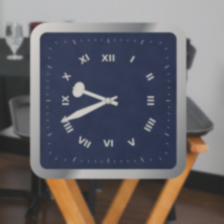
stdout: 9:41
